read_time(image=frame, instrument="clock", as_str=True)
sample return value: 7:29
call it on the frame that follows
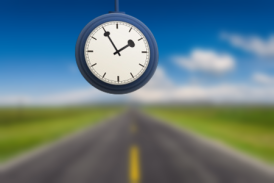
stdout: 1:55
